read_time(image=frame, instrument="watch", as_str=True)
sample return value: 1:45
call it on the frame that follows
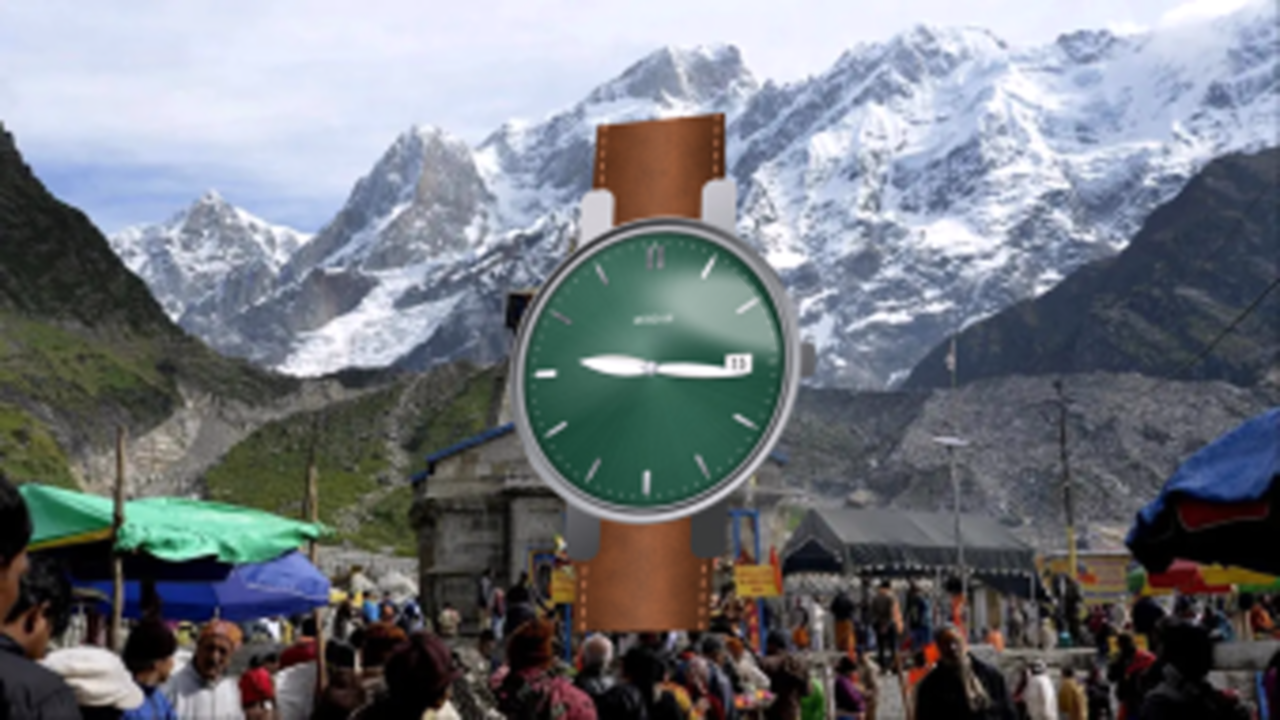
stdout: 9:16
